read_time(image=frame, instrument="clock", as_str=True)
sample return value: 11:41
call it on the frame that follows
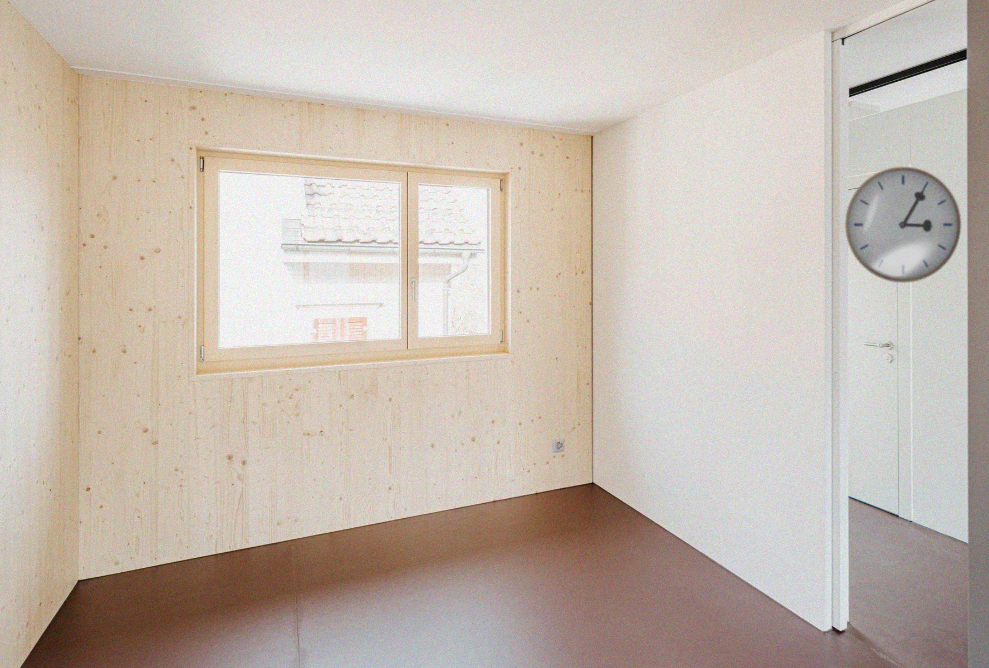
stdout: 3:05
